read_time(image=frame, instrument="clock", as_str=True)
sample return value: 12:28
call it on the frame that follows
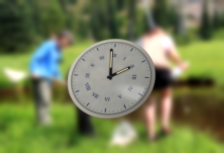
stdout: 1:59
